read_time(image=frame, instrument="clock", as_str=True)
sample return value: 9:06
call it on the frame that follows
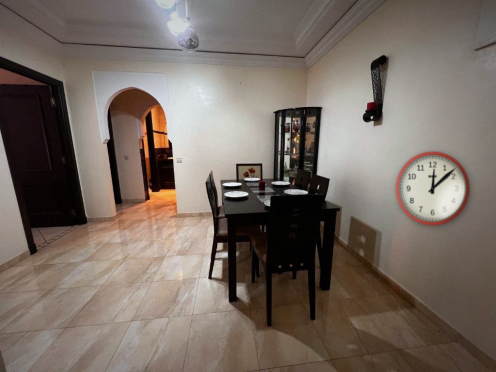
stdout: 12:08
